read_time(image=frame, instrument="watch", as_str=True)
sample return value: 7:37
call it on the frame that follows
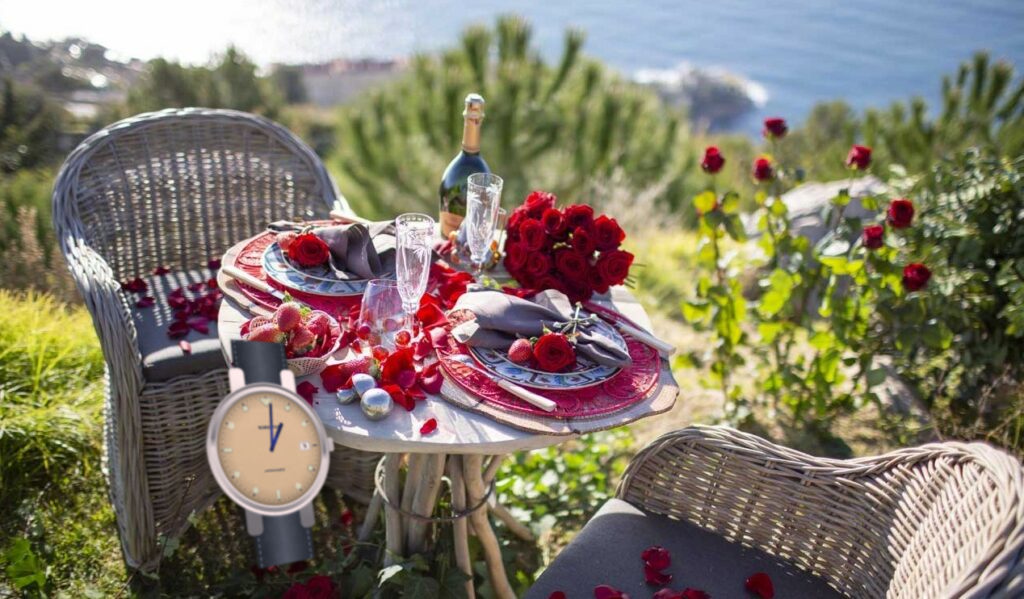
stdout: 1:01
